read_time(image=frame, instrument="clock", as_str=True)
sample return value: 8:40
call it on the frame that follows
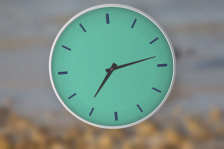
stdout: 7:13
